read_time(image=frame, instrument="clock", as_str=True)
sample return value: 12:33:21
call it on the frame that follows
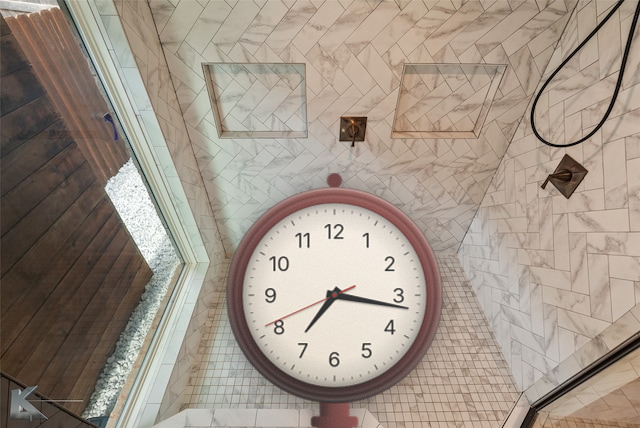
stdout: 7:16:41
